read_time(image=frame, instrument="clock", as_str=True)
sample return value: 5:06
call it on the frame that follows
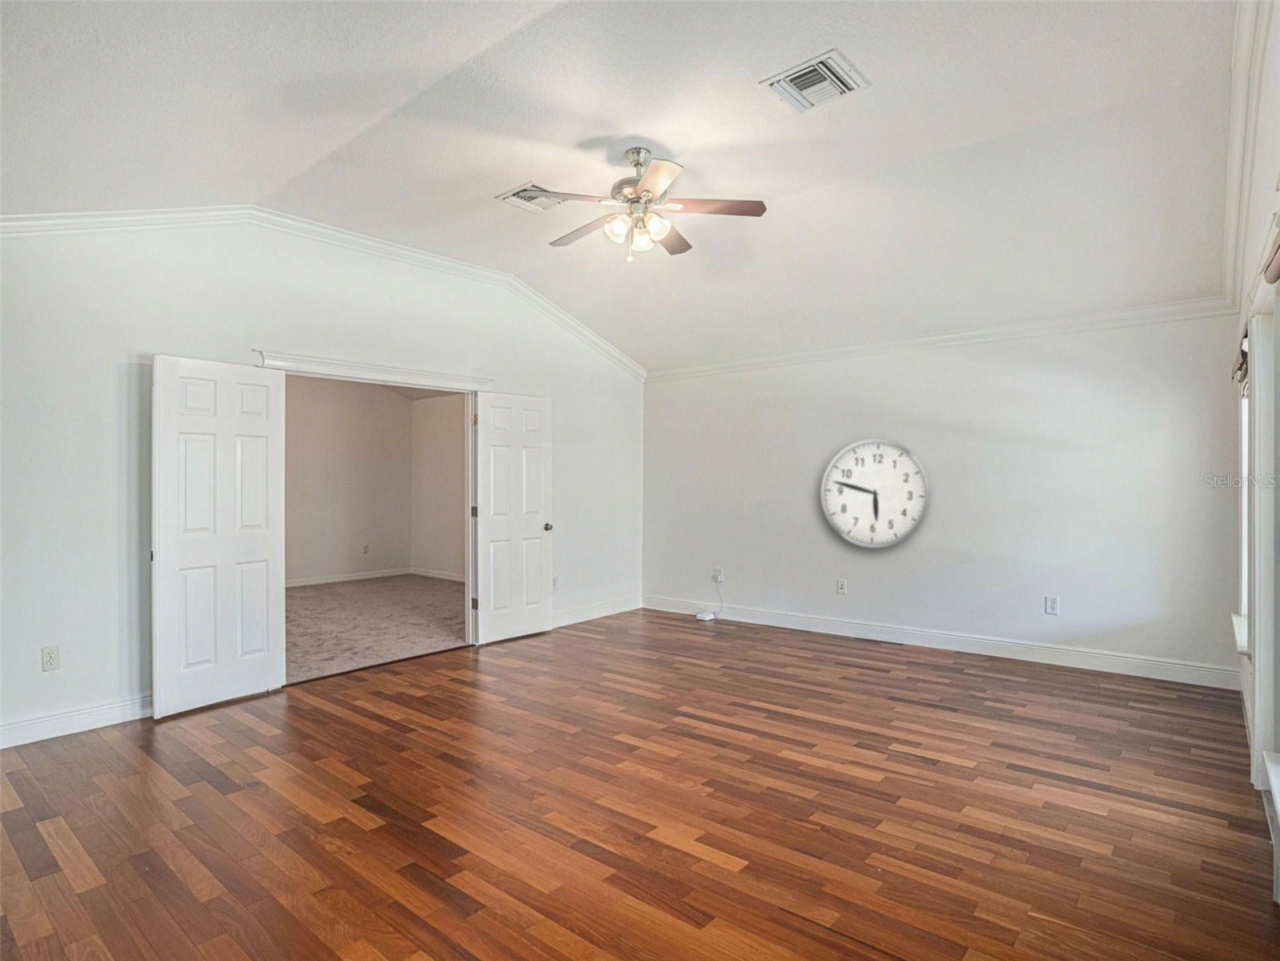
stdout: 5:47
